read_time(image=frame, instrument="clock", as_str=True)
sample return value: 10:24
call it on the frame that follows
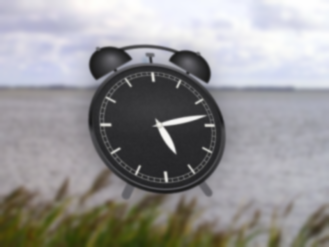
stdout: 5:13
